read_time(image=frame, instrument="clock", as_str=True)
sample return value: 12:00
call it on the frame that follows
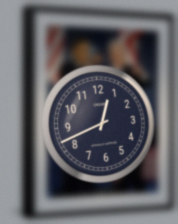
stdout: 12:42
